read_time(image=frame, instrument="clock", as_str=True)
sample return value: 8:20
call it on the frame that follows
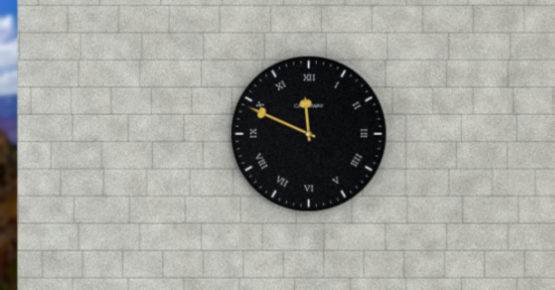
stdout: 11:49
